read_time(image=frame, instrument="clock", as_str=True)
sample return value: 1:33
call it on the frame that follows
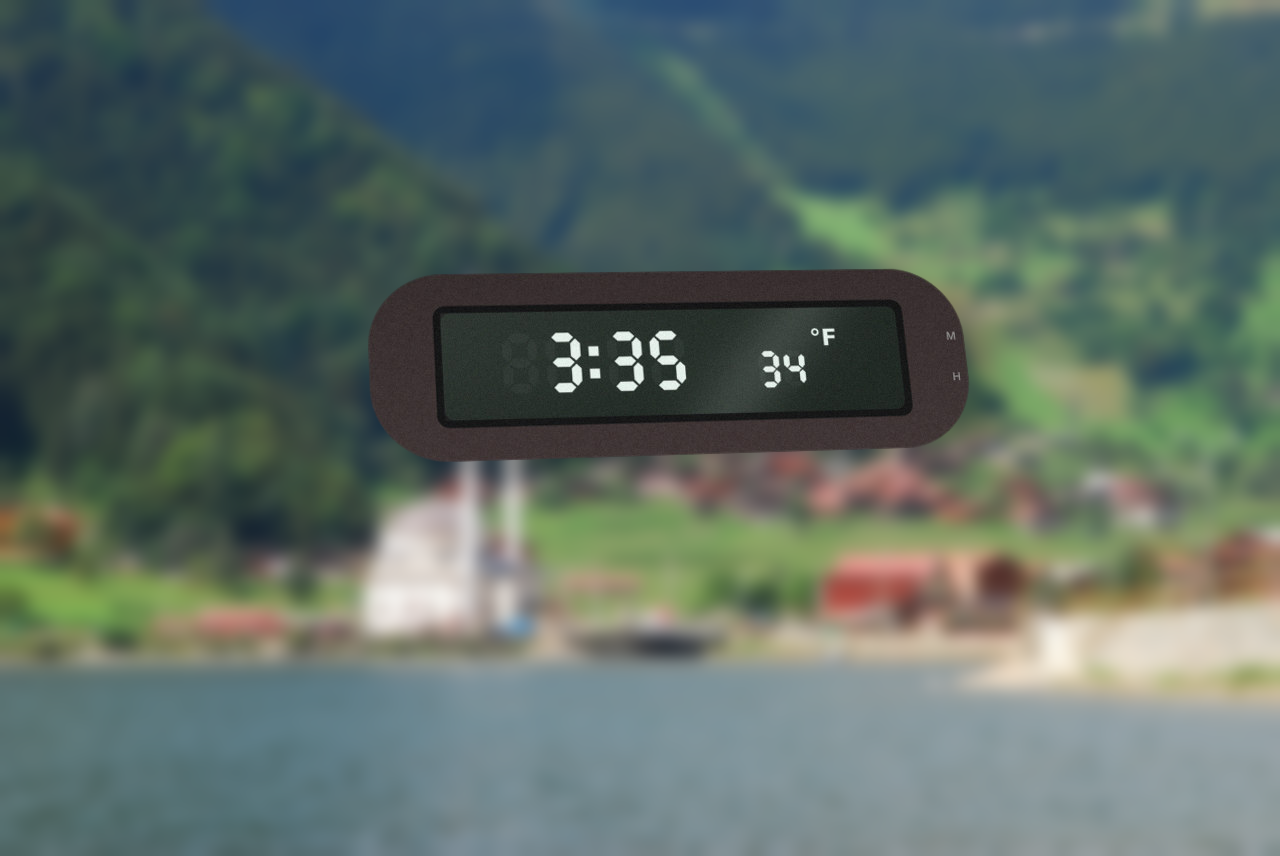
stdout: 3:35
